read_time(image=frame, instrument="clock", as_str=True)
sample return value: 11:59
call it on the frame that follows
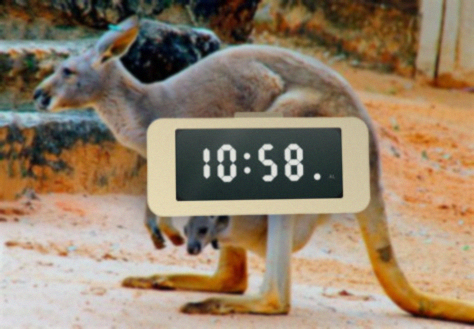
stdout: 10:58
